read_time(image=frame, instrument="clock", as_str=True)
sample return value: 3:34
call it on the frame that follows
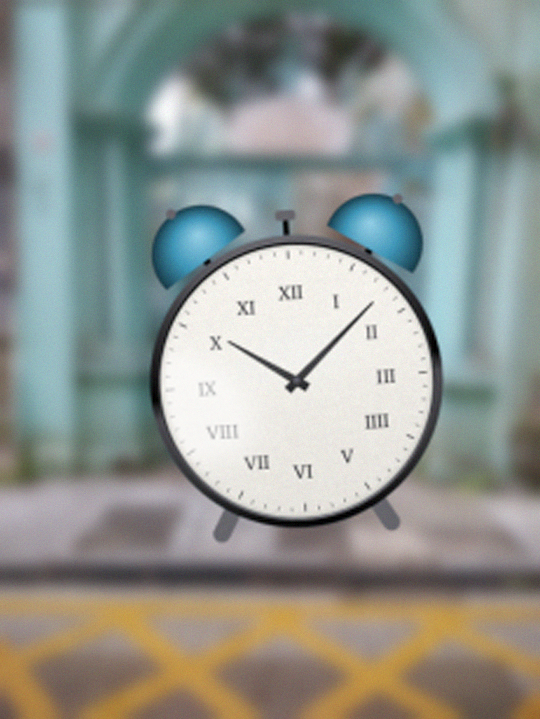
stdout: 10:08
